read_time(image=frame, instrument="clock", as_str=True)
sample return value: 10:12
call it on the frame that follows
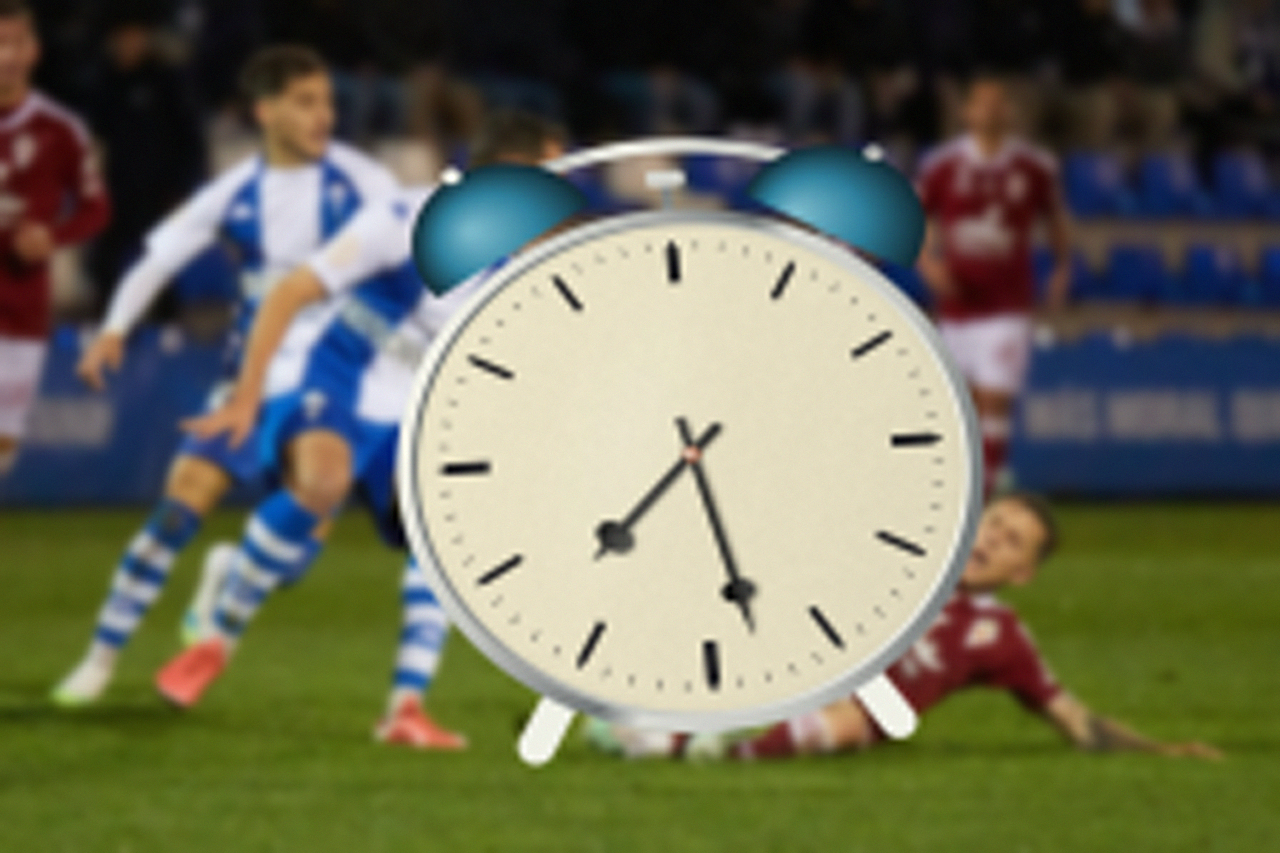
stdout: 7:28
